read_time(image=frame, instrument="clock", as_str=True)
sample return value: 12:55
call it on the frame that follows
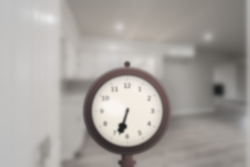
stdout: 6:33
